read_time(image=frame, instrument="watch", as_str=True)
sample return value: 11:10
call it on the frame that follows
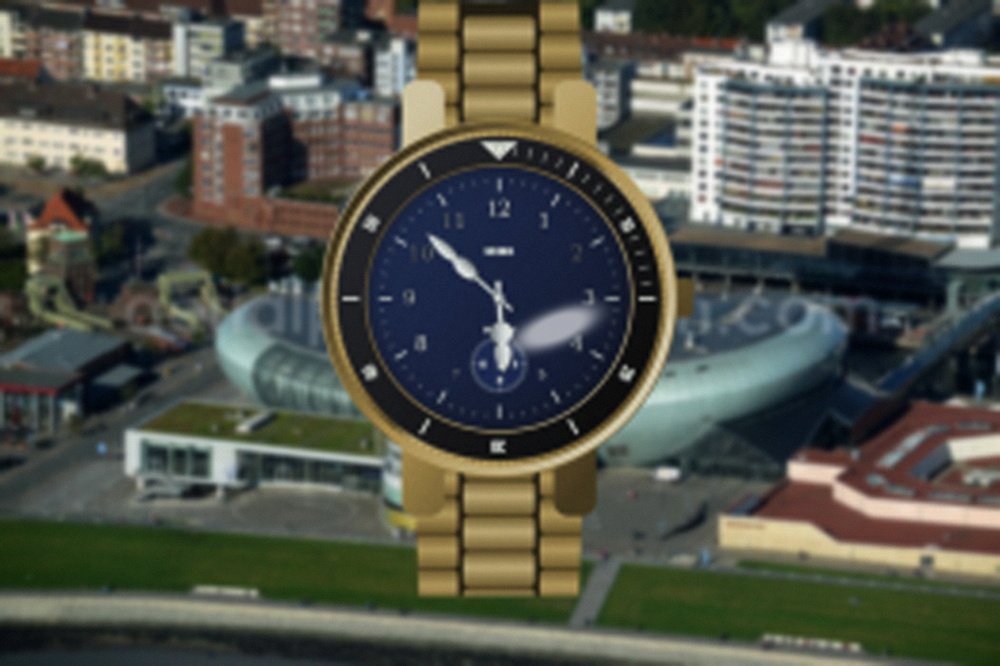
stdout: 5:52
